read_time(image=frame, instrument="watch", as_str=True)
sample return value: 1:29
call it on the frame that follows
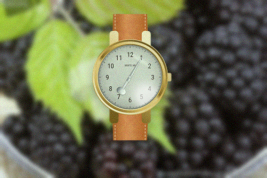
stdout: 7:05
